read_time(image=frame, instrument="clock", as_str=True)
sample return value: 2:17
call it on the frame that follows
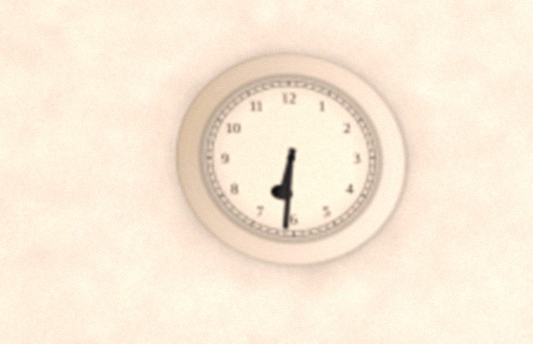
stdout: 6:31
